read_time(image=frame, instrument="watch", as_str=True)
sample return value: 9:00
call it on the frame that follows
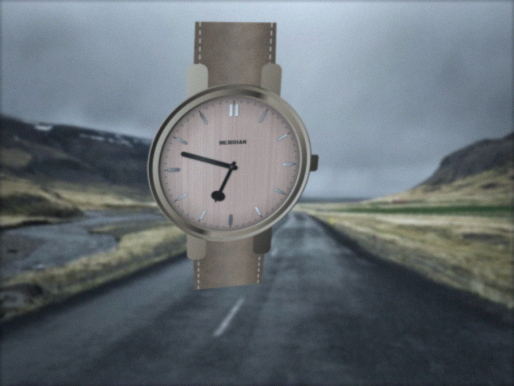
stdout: 6:48
